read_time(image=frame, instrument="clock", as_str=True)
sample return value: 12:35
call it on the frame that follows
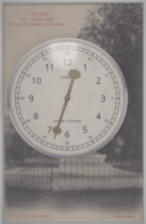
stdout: 12:33
